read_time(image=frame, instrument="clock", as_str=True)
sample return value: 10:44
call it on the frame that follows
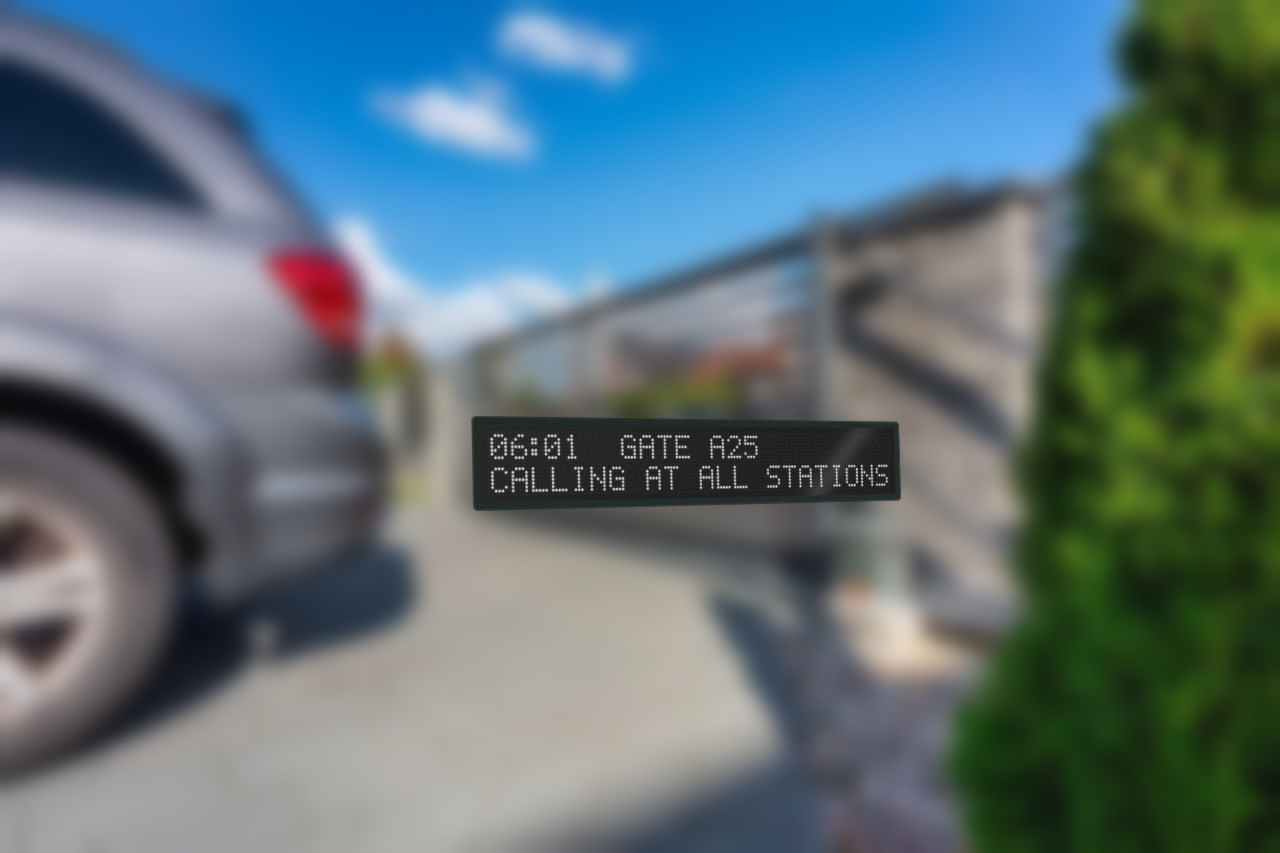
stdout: 6:01
